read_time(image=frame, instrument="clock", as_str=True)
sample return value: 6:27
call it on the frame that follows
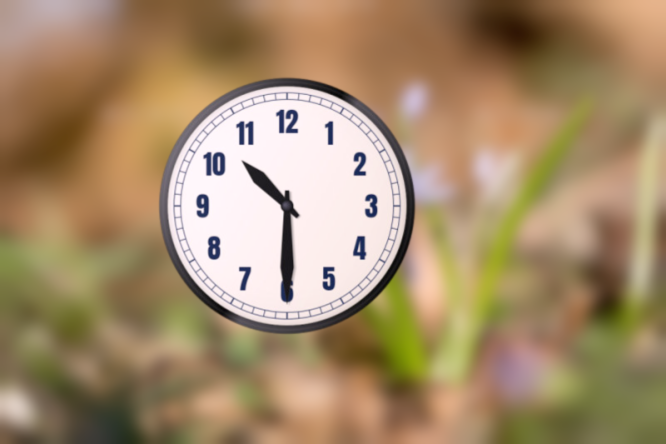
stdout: 10:30
